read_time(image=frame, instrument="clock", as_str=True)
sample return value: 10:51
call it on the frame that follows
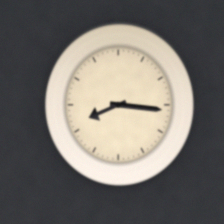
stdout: 8:16
